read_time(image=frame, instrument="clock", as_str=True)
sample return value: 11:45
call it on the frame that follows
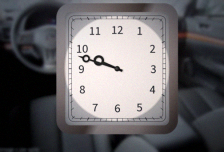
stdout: 9:48
